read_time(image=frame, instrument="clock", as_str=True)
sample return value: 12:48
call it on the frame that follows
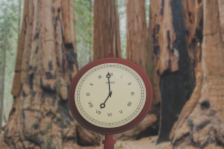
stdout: 6:59
